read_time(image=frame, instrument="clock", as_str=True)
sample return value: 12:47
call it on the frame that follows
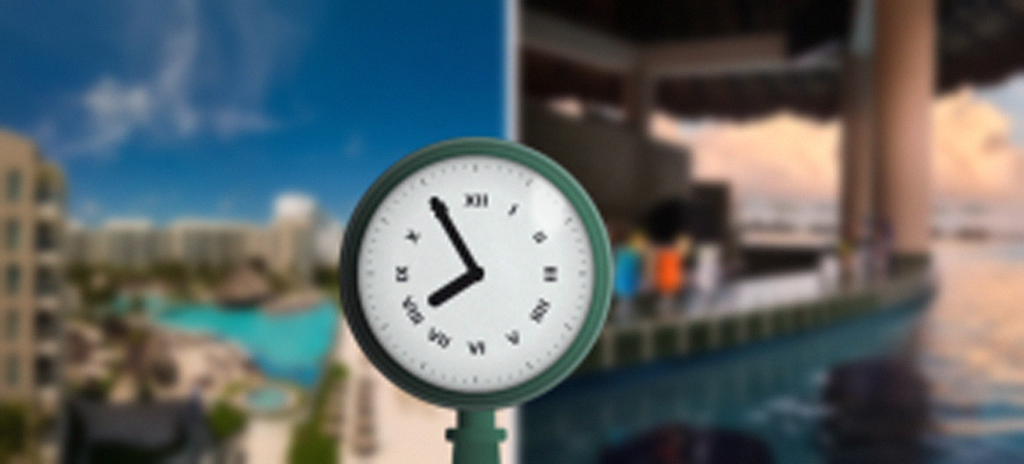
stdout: 7:55
